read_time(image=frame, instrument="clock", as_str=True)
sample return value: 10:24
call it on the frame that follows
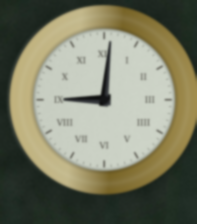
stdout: 9:01
